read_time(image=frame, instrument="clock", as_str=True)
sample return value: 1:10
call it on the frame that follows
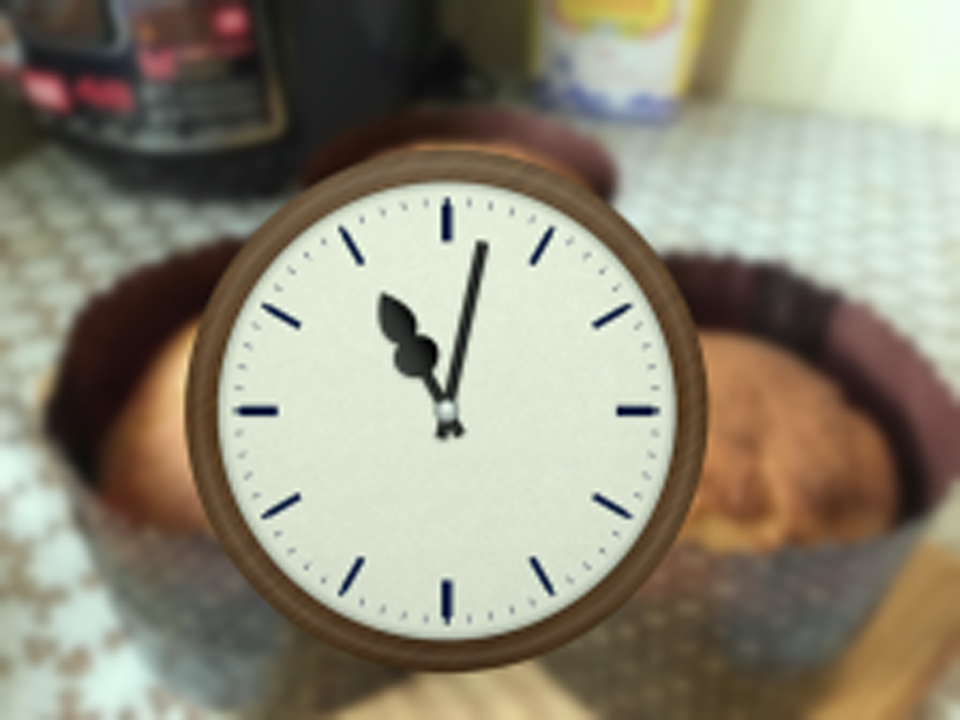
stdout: 11:02
